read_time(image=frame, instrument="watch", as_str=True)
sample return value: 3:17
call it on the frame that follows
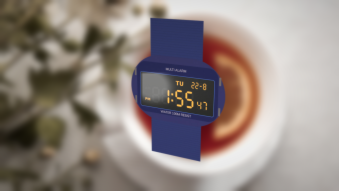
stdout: 1:55
